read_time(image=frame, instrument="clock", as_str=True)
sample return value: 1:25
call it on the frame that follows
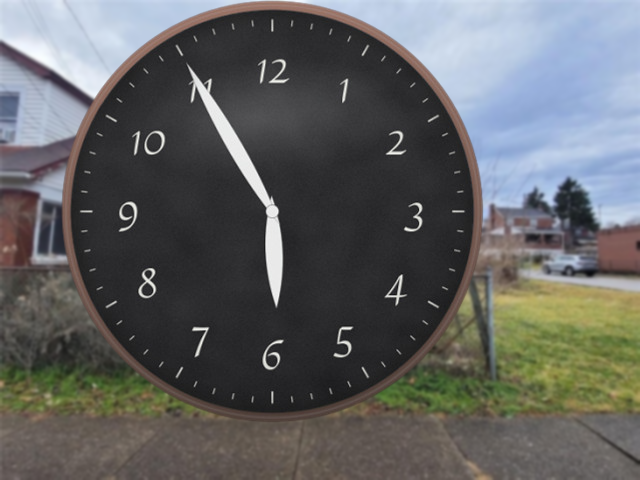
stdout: 5:55
